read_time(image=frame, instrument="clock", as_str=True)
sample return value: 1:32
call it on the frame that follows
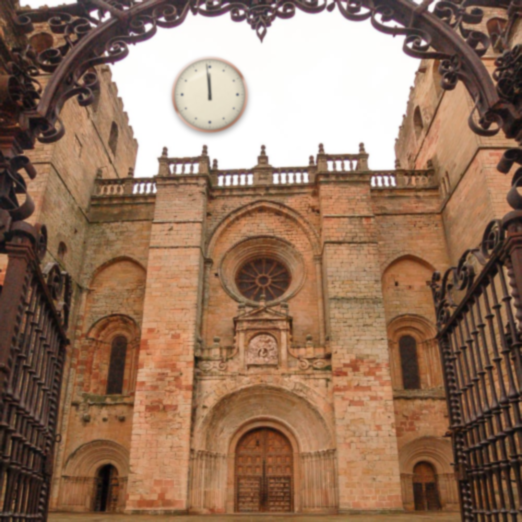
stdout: 11:59
